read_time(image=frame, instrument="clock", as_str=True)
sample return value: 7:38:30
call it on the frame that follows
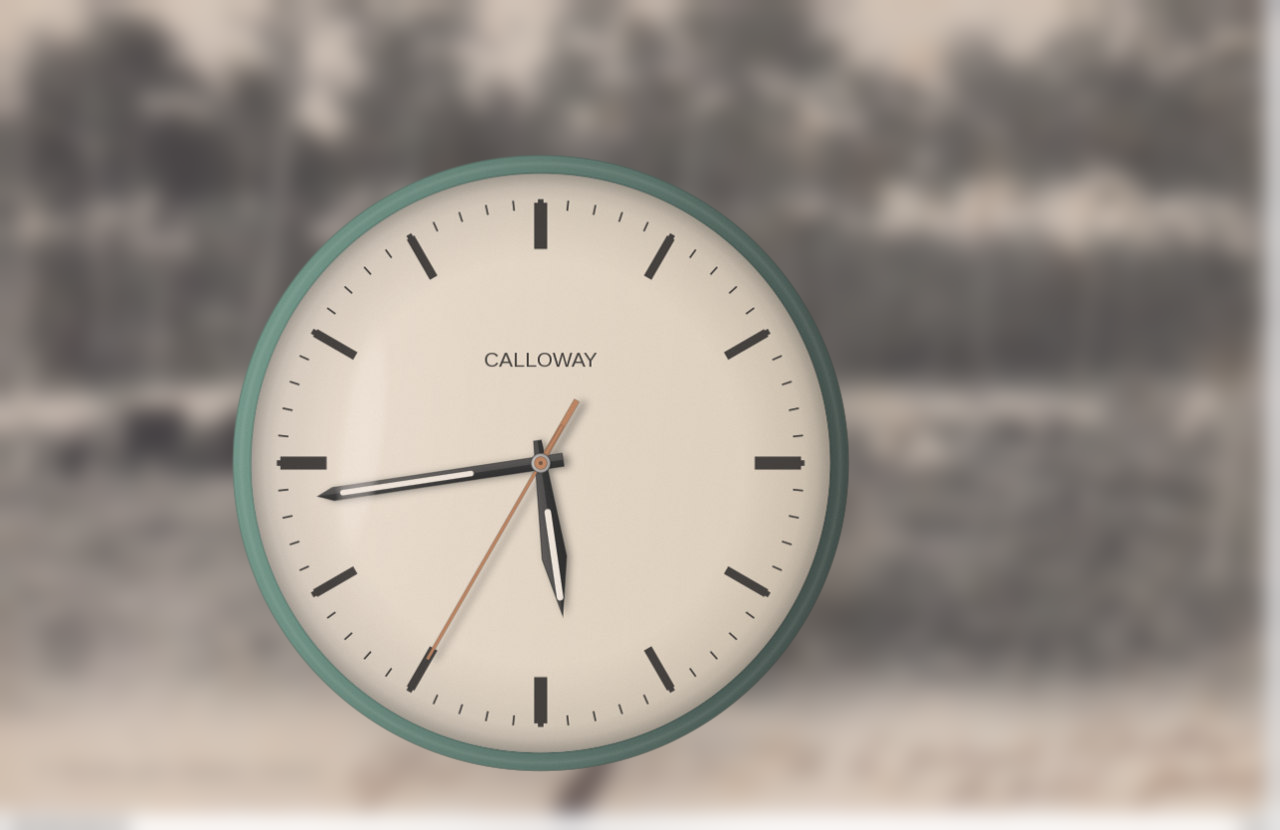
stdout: 5:43:35
